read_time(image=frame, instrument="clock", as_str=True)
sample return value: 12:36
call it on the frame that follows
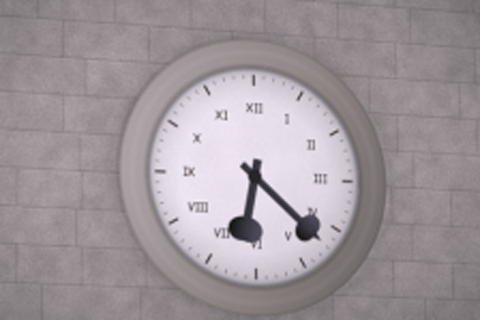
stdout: 6:22
